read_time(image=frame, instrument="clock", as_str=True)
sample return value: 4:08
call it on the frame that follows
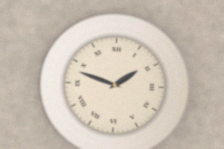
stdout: 1:48
